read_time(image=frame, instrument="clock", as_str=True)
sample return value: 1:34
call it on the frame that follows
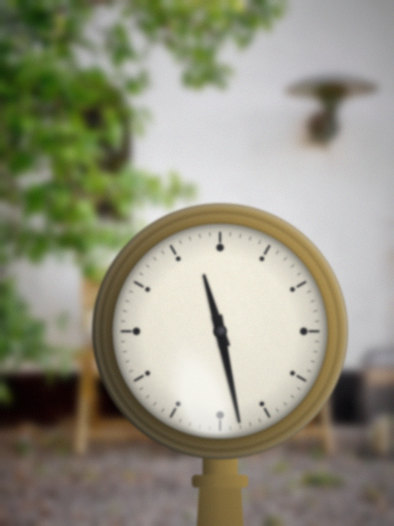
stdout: 11:28
